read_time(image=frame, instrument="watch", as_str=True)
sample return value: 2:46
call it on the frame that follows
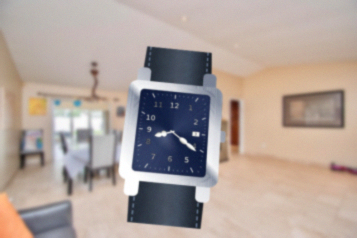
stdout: 8:21
